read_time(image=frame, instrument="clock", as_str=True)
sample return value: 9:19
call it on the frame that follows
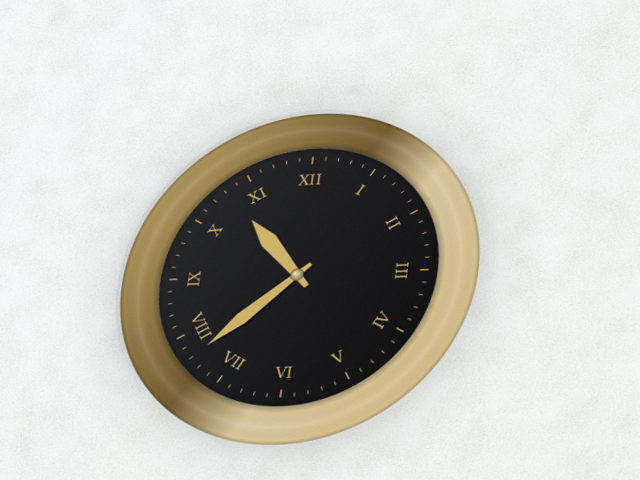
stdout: 10:38
